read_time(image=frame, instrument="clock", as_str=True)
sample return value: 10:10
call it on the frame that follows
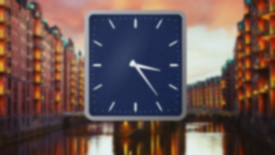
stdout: 3:24
